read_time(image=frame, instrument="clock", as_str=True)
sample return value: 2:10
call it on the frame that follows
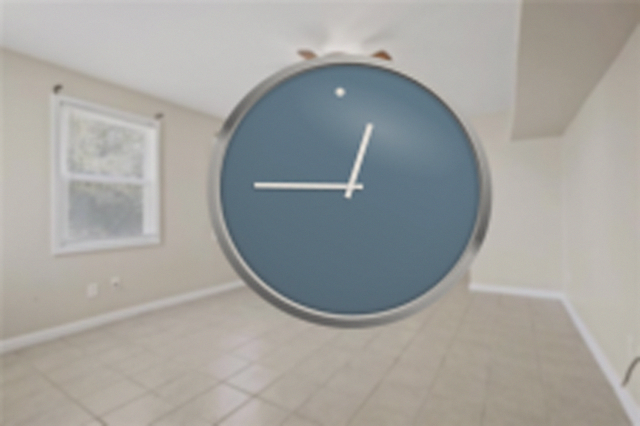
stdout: 12:46
